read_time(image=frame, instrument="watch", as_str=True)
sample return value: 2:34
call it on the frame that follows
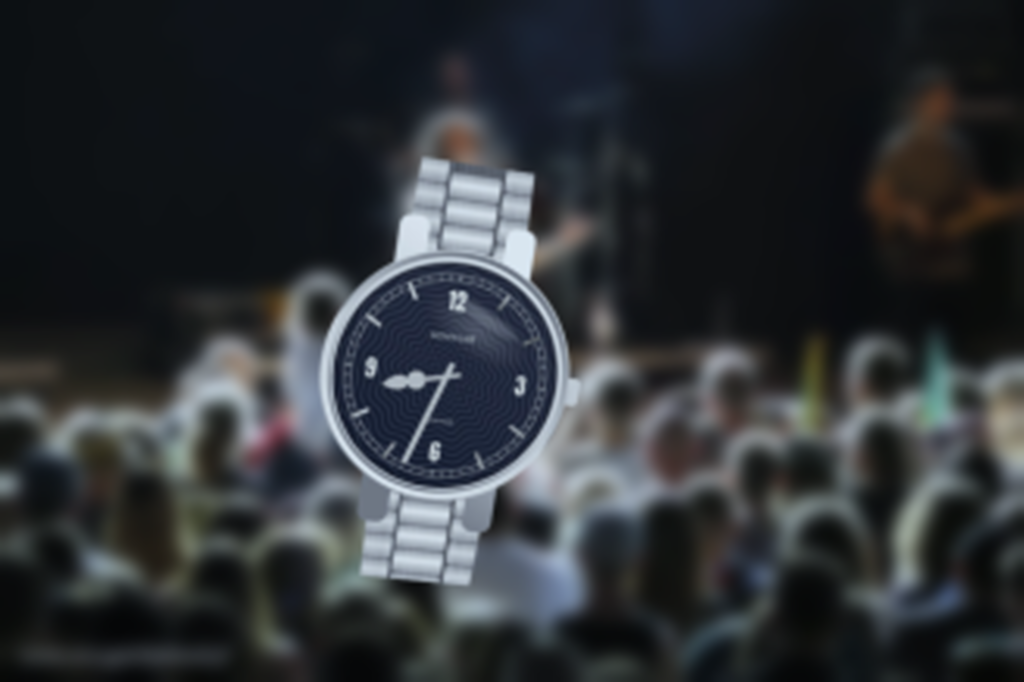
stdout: 8:33
